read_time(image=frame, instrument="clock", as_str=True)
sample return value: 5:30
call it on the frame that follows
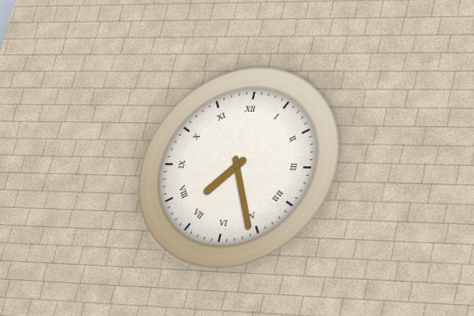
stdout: 7:26
